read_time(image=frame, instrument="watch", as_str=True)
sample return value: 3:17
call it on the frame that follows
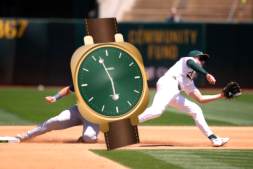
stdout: 5:57
